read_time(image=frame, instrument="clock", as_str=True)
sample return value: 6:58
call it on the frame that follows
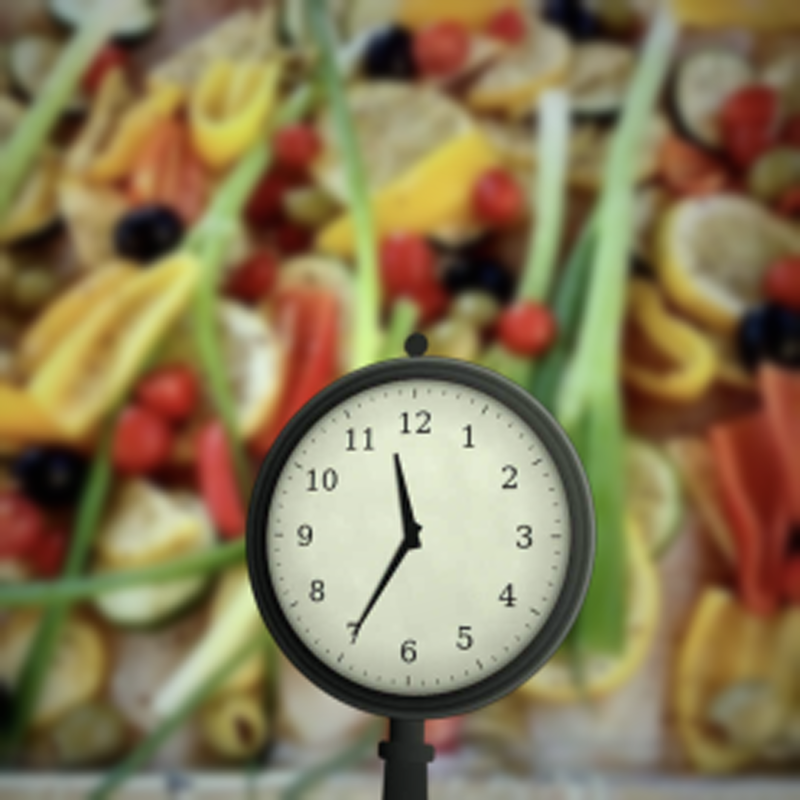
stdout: 11:35
